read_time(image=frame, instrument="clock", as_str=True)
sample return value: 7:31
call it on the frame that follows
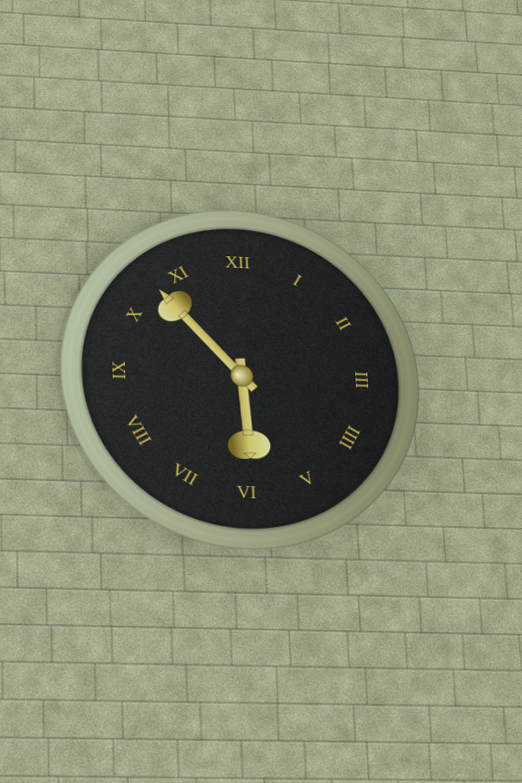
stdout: 5:53
